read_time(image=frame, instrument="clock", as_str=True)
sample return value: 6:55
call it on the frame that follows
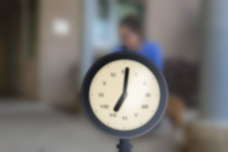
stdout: 7:01
